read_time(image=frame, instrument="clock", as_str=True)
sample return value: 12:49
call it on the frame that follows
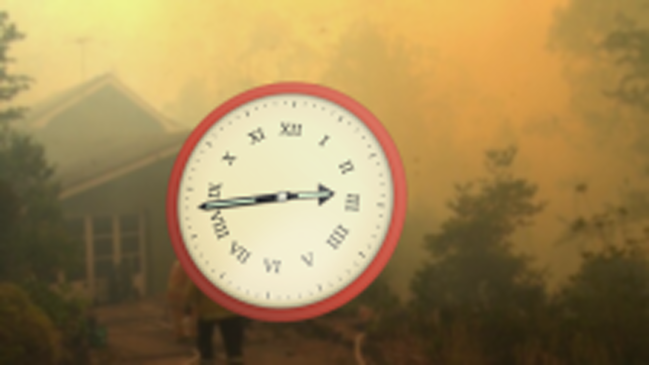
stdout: 2:43
